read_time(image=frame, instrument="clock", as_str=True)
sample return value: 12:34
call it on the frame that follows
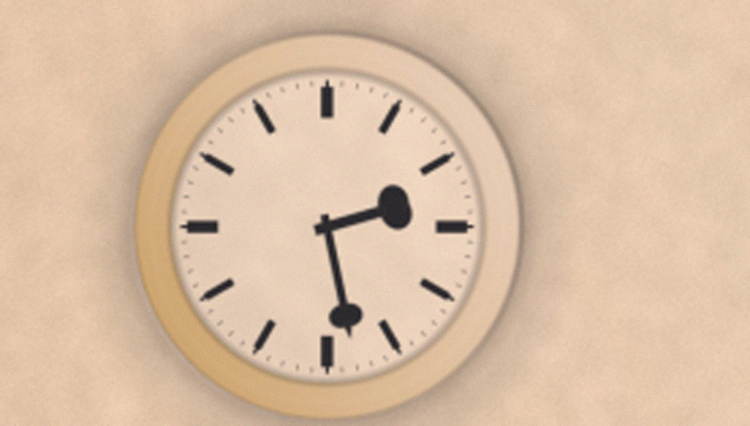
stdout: 2:28
